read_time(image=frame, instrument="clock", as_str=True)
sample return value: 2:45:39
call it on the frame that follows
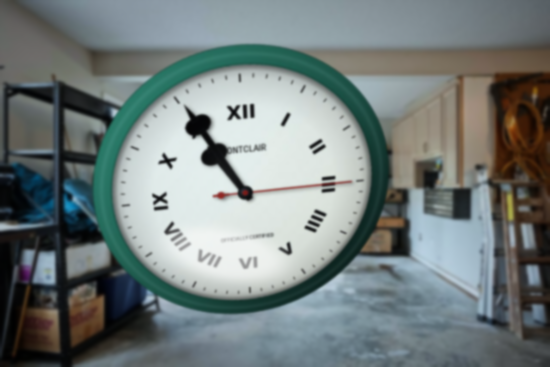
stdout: 10:55:15
